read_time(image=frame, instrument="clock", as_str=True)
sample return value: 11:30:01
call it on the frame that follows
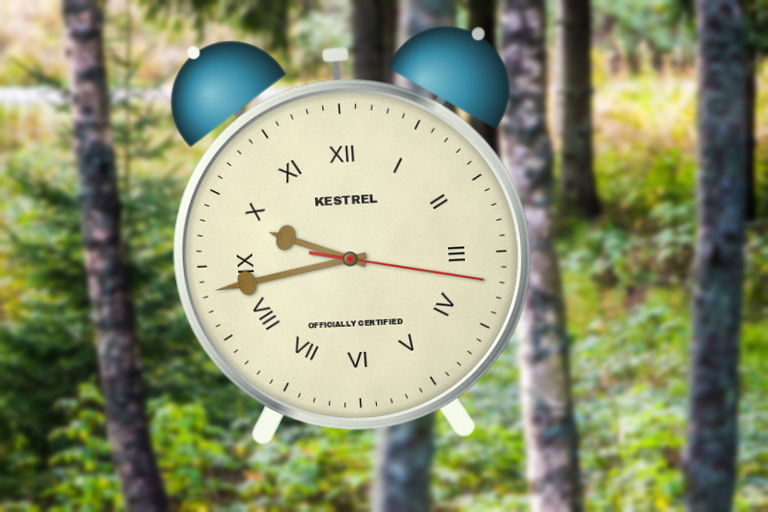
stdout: 9:43:17
